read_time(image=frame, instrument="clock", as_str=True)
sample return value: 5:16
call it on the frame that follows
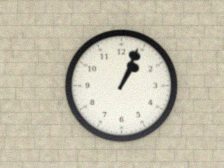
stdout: 1:04
